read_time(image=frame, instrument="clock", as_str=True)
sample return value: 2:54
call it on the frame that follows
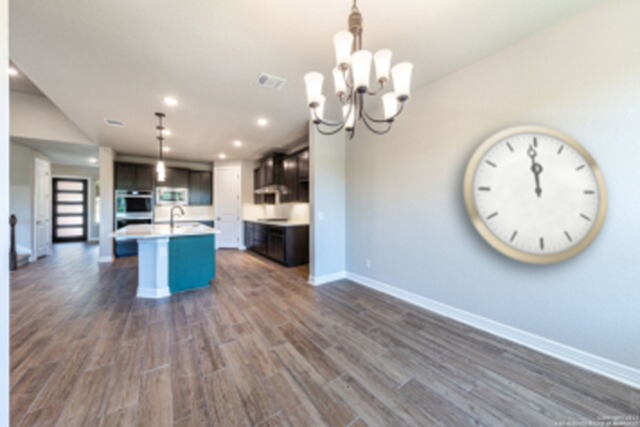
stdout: 11:59
